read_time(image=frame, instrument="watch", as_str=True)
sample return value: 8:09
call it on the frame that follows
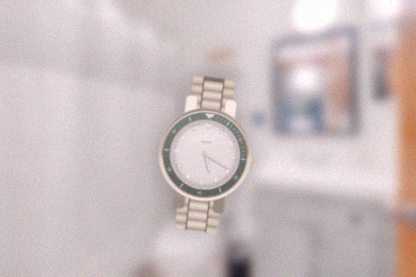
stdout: 5:19
